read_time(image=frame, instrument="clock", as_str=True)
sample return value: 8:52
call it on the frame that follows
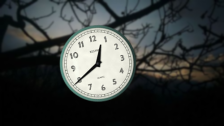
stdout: 12:40
